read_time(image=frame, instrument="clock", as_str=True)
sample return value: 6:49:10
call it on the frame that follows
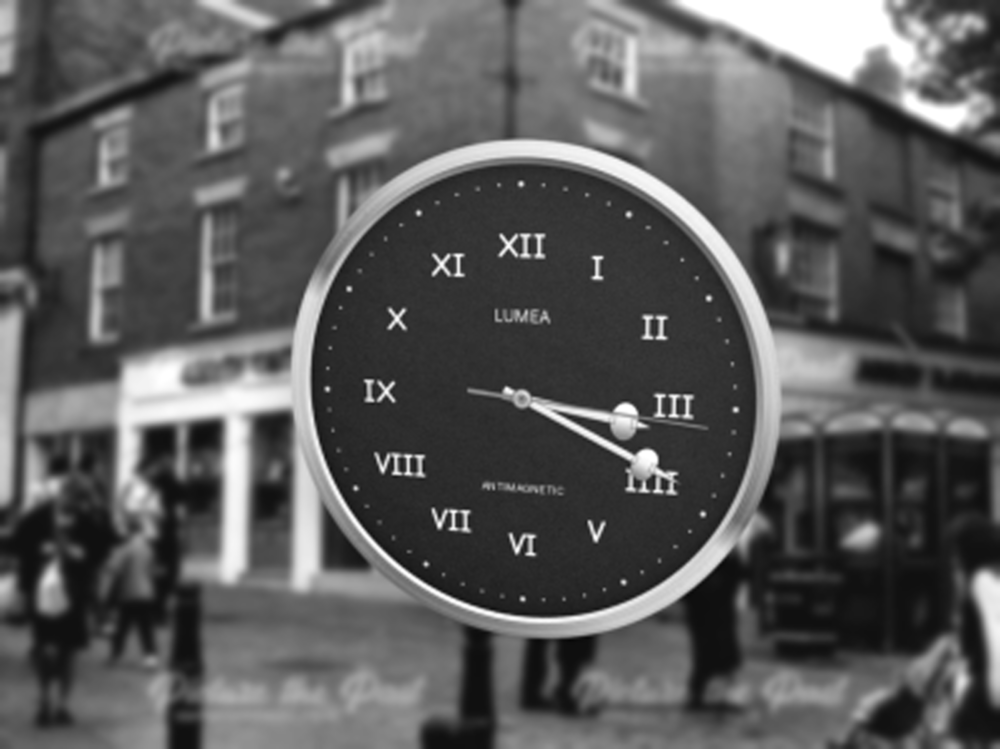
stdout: 3:19:16
